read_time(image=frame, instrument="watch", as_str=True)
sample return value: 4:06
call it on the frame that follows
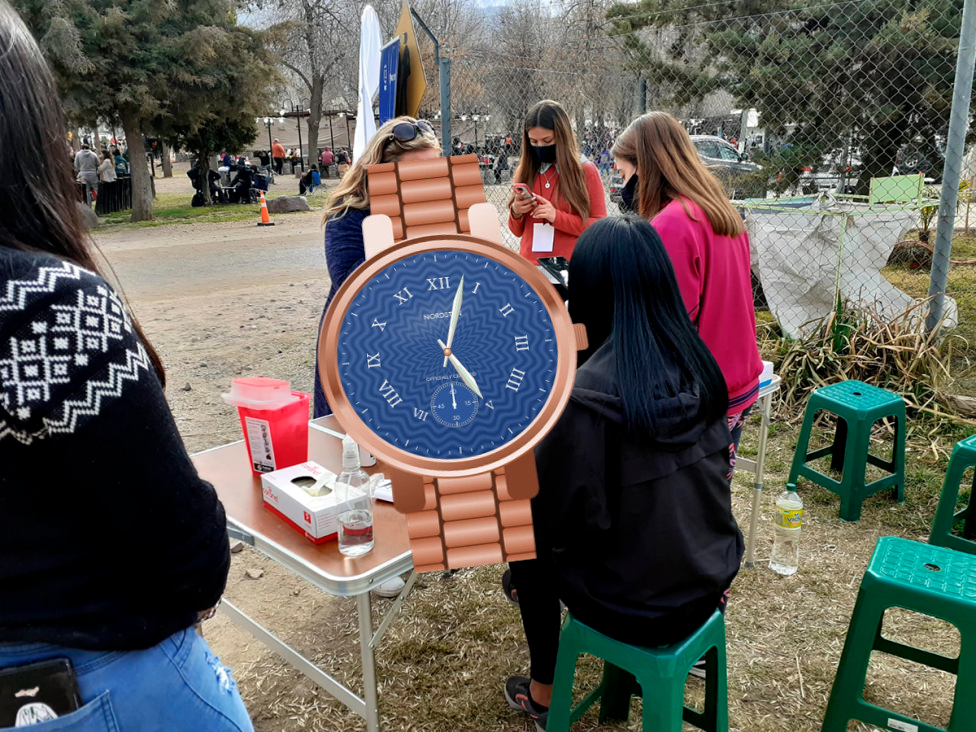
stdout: 5:03
